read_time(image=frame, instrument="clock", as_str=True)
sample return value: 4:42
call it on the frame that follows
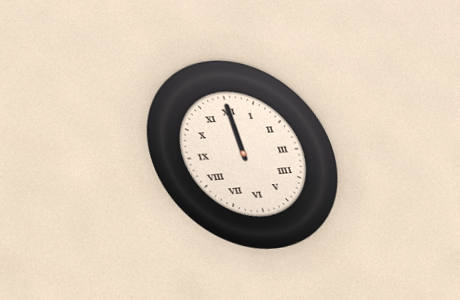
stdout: 12:00
